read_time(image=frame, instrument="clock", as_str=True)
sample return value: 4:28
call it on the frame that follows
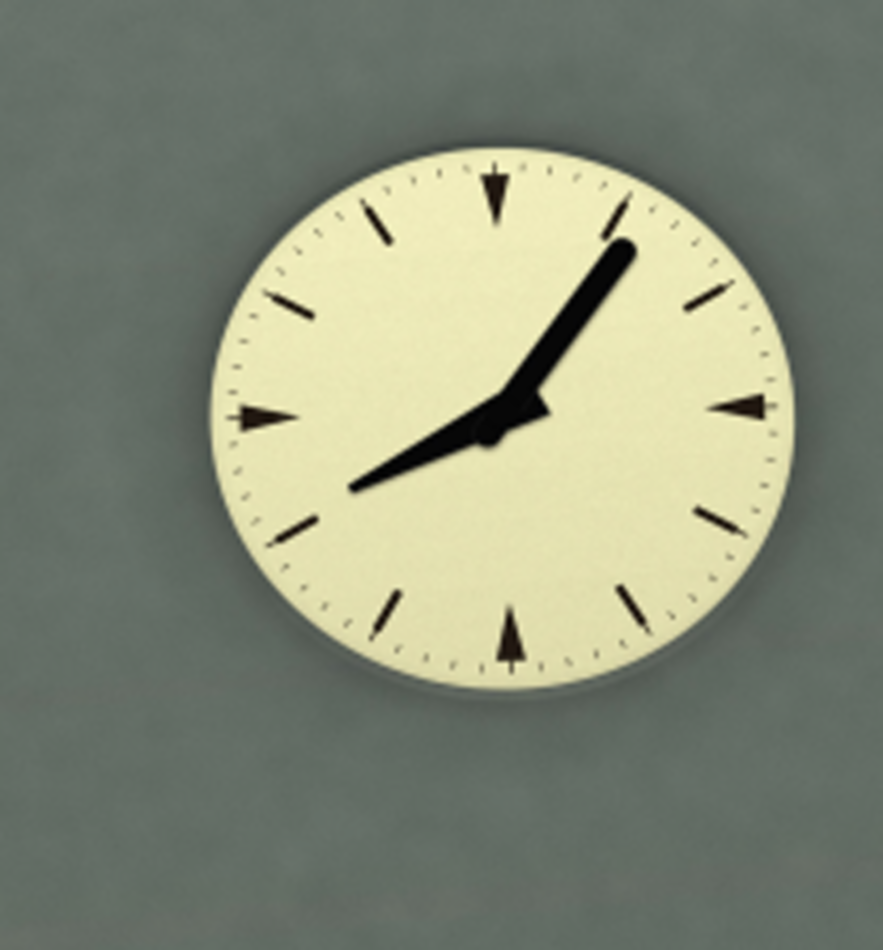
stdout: 8:06
